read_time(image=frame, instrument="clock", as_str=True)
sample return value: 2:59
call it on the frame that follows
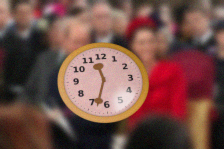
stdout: 11:33
